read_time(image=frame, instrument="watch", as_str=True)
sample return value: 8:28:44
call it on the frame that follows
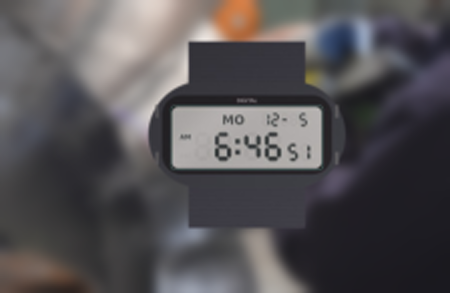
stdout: 6:46:51
